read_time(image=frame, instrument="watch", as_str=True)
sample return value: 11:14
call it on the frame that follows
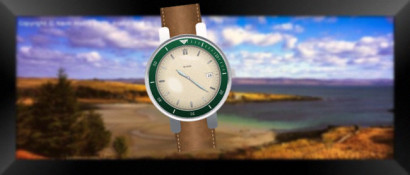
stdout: 10:22
